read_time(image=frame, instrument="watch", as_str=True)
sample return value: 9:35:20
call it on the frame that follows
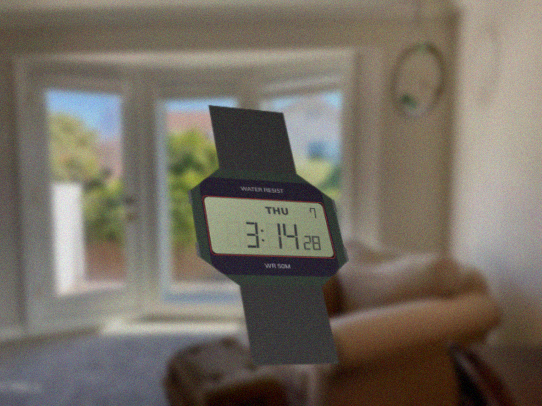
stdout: 3:14:28
